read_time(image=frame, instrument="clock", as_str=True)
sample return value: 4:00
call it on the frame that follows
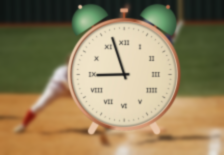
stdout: 8:57
